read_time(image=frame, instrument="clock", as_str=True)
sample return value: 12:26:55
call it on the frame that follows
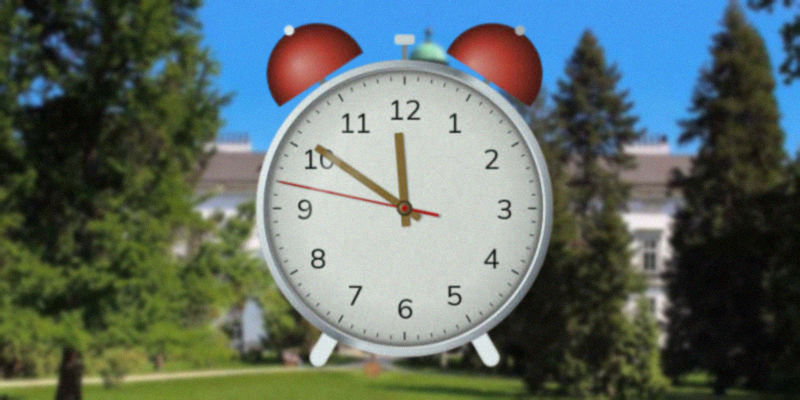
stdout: 11:50:47
